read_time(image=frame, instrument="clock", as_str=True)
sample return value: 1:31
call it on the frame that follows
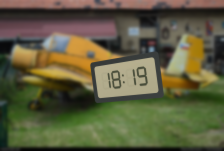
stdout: 18:19
